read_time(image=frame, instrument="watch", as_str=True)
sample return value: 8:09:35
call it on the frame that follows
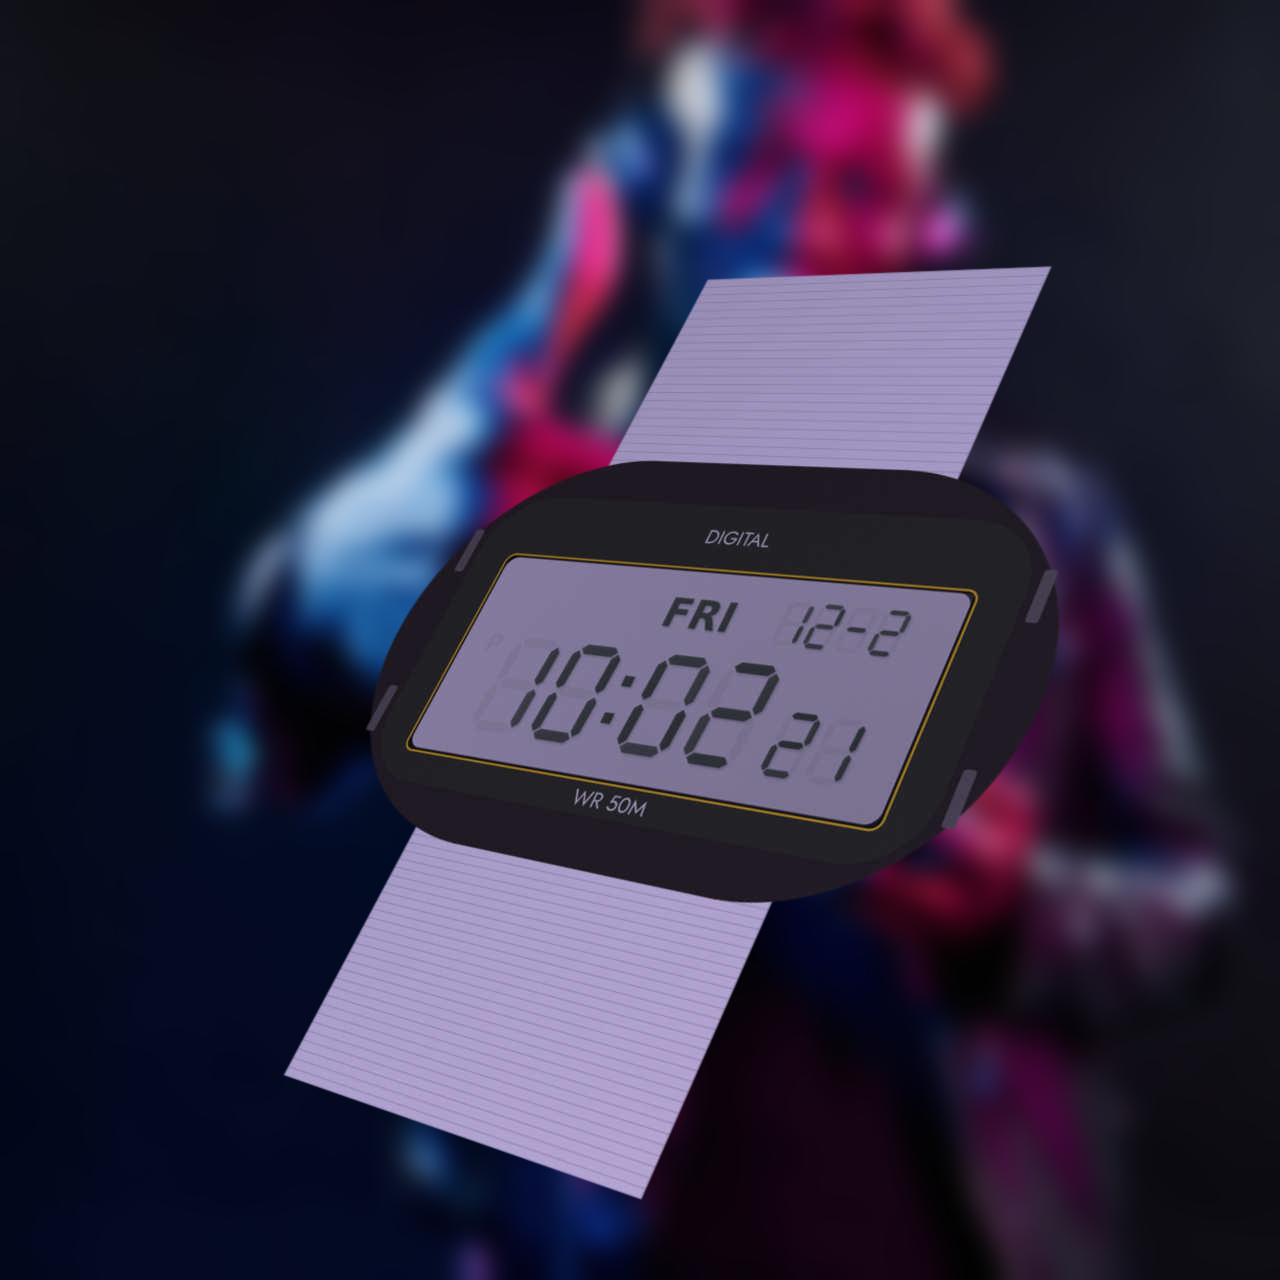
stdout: 10:02:21
